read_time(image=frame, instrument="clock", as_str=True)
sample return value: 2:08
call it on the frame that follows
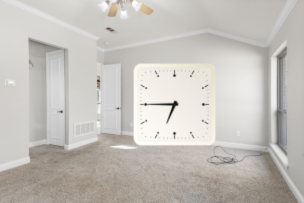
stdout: 6:45
